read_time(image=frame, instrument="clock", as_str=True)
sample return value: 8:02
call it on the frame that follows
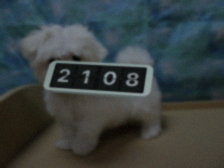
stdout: 21:08
